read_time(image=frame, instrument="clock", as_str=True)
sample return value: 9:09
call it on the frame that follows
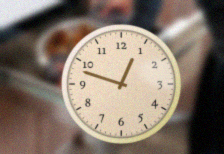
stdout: 12:48
